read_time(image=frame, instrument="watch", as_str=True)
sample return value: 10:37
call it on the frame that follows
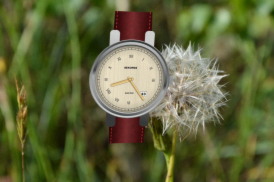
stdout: 8:24
